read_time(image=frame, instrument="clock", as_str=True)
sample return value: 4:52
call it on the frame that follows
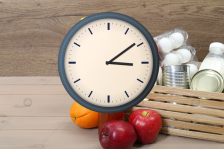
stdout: 3:09
